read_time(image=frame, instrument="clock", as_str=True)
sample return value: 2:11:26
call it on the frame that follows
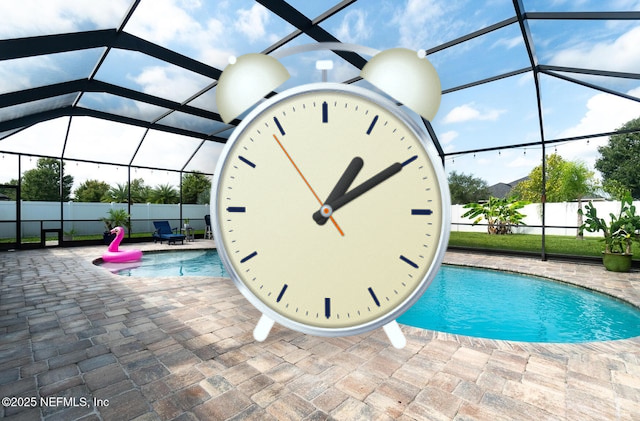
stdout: 1:09:54
